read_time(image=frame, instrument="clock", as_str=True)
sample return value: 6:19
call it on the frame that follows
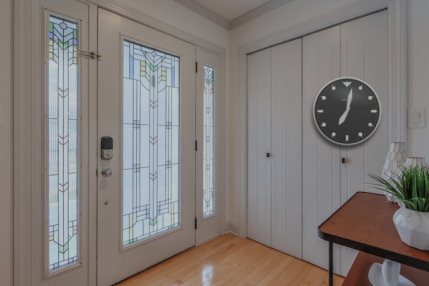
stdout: 7:02
